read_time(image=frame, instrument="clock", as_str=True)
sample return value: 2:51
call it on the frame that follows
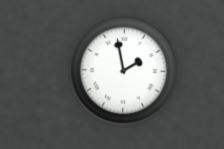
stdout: 1:58
